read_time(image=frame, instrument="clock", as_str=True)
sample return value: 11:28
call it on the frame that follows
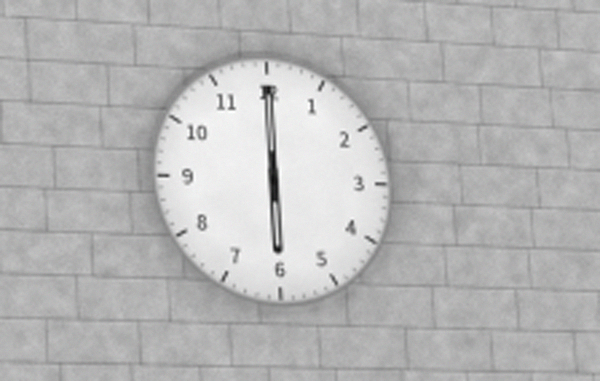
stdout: 6:00
